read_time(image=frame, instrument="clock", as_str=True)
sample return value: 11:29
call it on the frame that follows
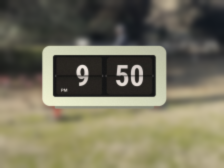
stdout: 9:50
